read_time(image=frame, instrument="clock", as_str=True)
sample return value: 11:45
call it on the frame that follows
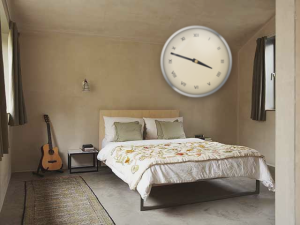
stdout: 3:48
